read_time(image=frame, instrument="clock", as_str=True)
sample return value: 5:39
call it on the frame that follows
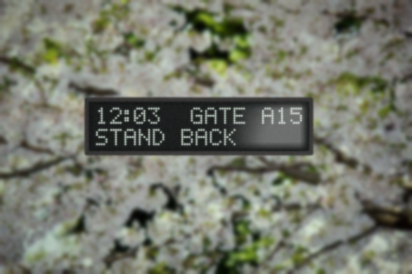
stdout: 12:03
